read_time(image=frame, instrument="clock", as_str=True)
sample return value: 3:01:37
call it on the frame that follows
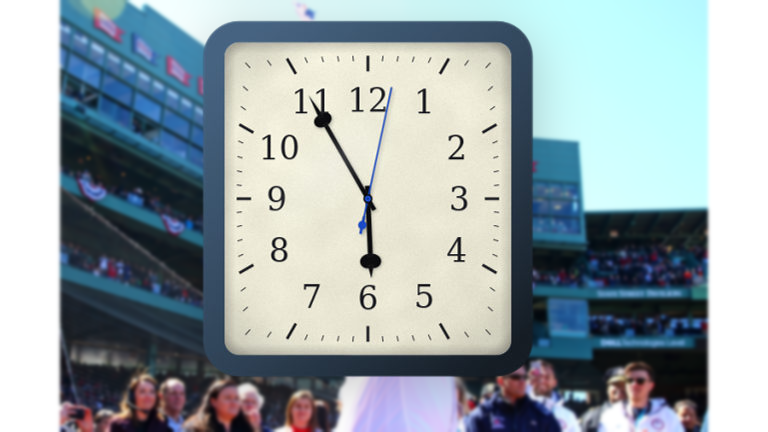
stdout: 5:55:02
